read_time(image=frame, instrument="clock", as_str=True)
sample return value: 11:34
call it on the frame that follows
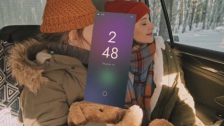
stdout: 2:48
